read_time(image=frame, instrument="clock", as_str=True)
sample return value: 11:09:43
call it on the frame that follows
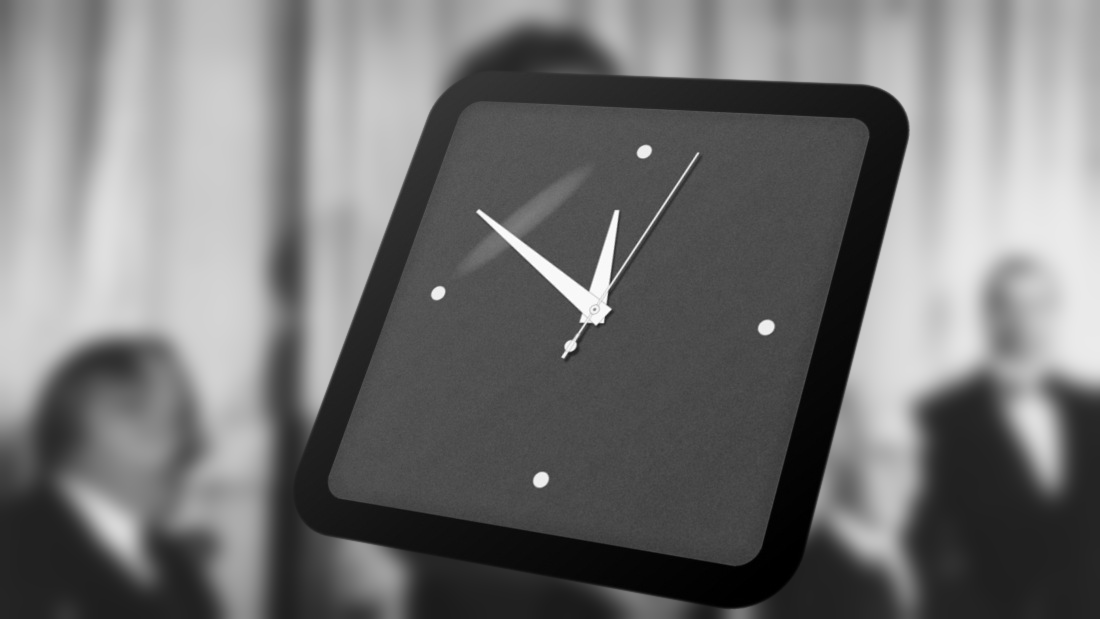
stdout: 11:50:03
